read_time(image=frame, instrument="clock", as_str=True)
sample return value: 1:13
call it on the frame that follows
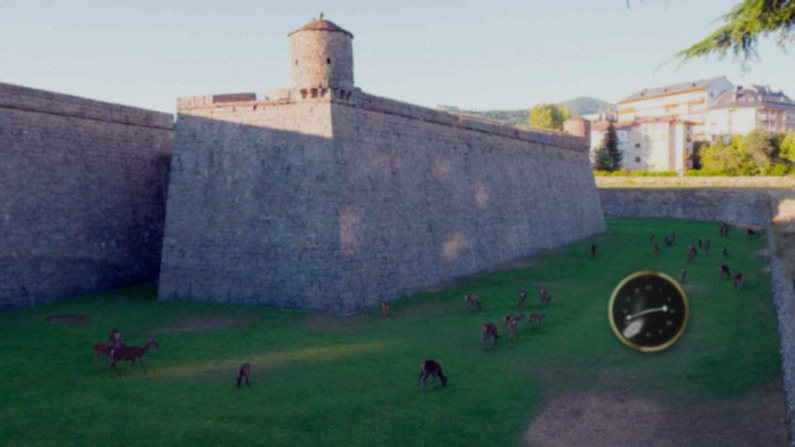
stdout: 2:42
